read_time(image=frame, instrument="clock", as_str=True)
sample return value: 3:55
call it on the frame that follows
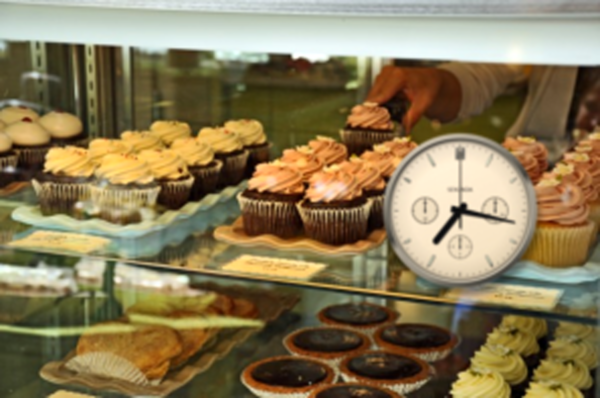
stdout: 7:17
